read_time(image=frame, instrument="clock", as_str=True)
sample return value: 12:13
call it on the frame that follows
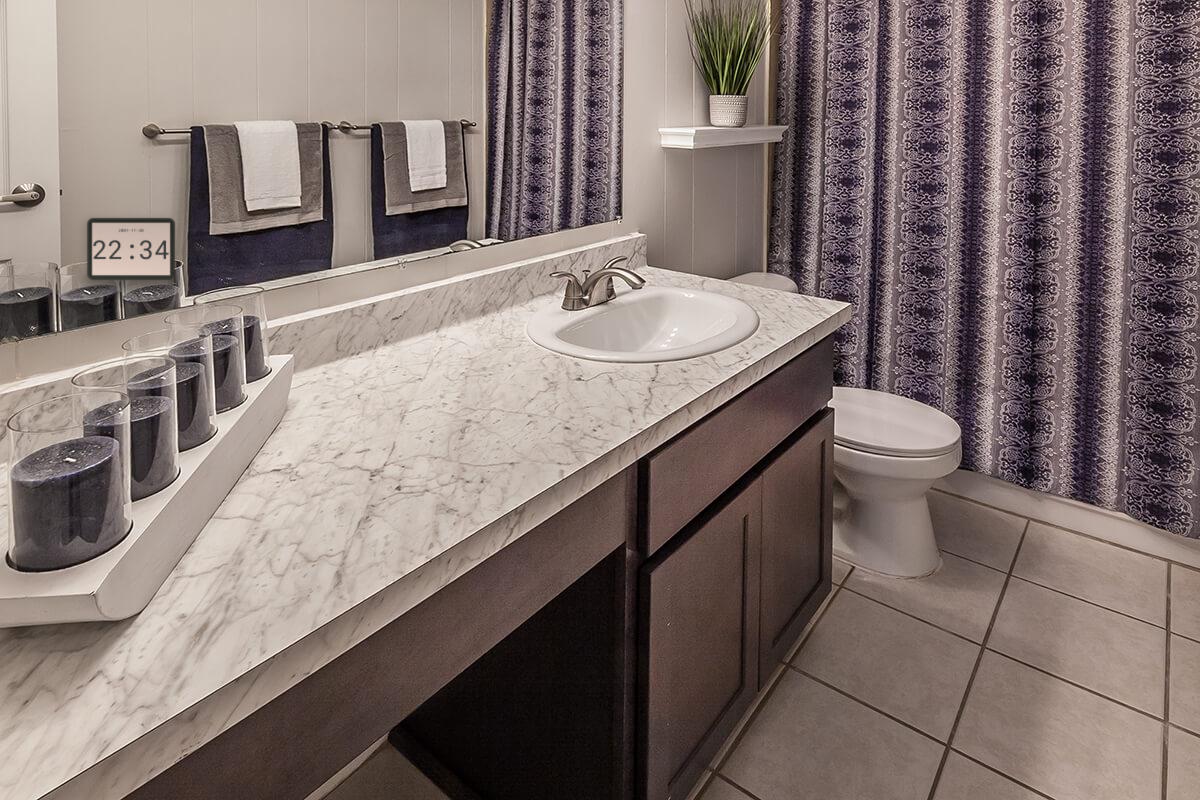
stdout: 22:34
